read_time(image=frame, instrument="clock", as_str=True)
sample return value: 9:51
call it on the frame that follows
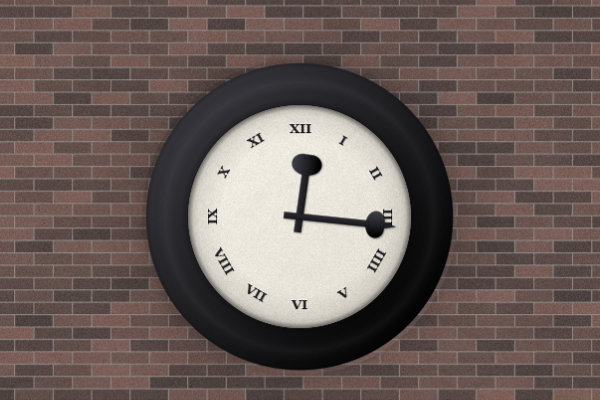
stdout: 12:16
